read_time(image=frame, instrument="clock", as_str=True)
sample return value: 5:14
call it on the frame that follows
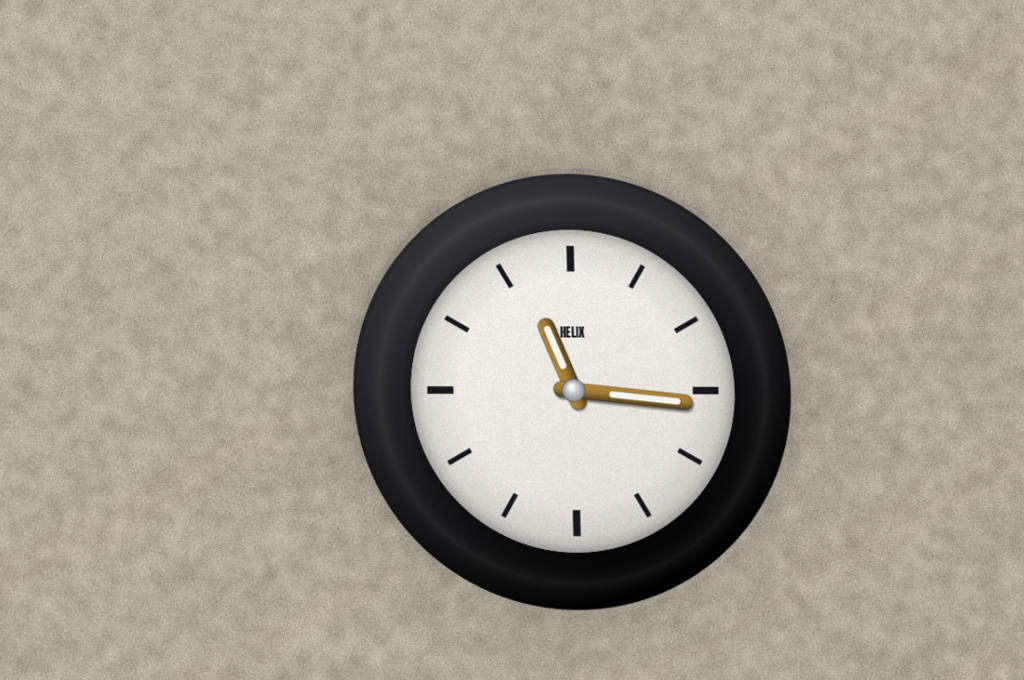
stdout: 11:16
